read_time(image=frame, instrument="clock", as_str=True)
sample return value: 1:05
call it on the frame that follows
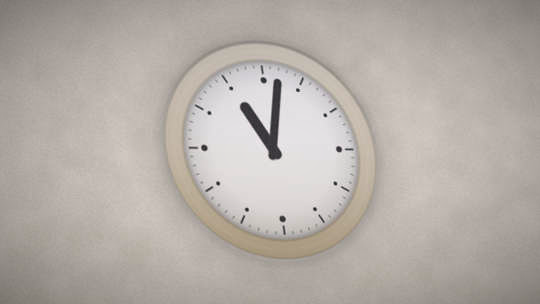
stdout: 11:02
